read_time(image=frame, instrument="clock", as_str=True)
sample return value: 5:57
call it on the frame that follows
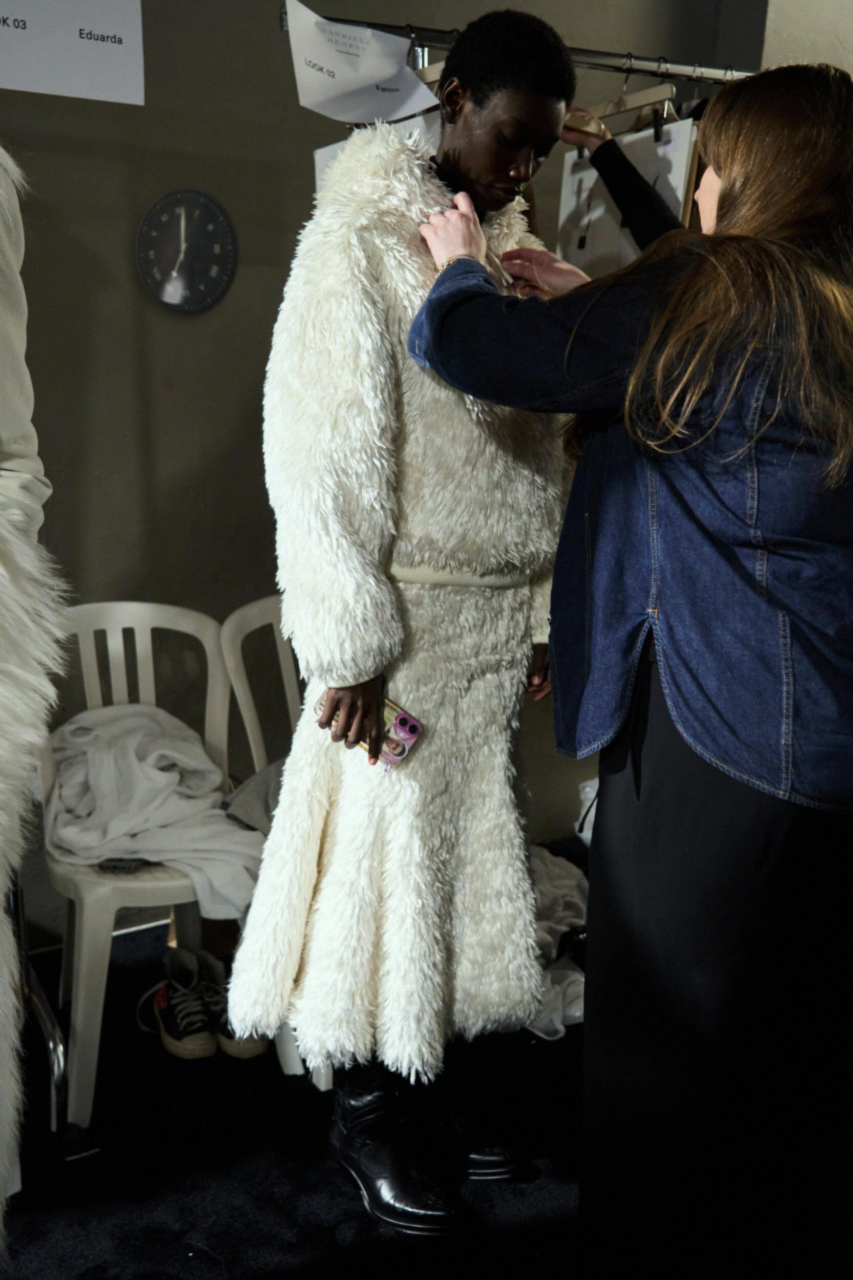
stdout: 7:01
